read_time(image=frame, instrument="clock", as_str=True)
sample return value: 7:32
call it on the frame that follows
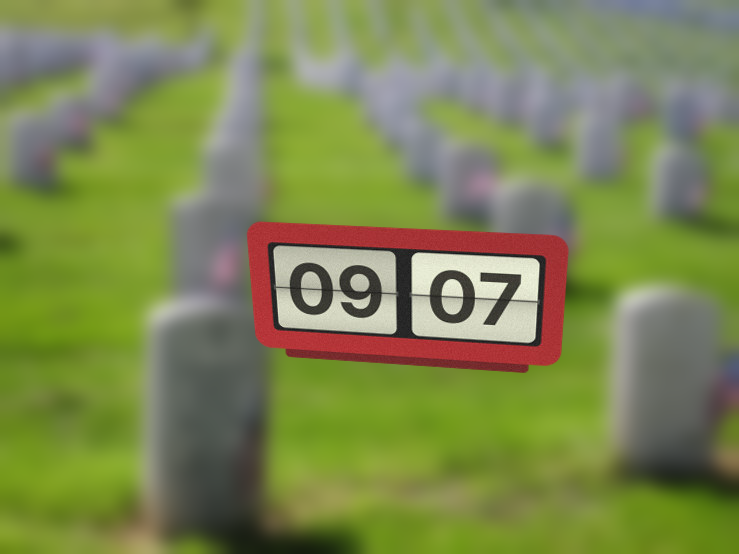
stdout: 9:07
